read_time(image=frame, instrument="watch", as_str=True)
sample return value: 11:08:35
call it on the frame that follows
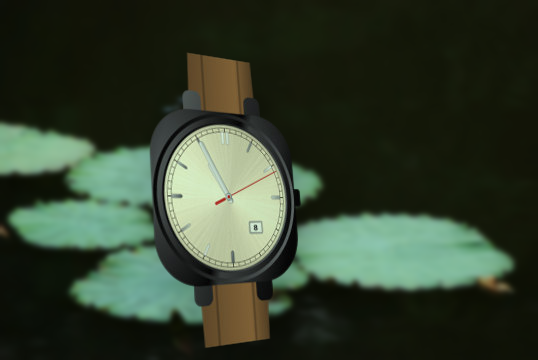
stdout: 10:55:11
